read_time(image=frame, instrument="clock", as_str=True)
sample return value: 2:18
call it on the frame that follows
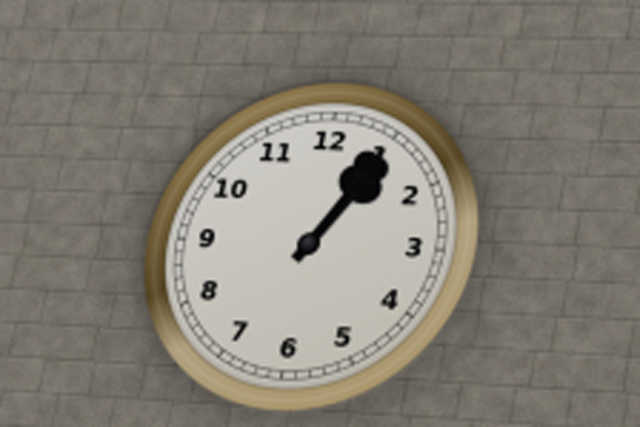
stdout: 1:05
